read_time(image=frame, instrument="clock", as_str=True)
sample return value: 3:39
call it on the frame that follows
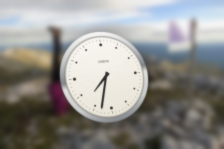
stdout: 7:33
